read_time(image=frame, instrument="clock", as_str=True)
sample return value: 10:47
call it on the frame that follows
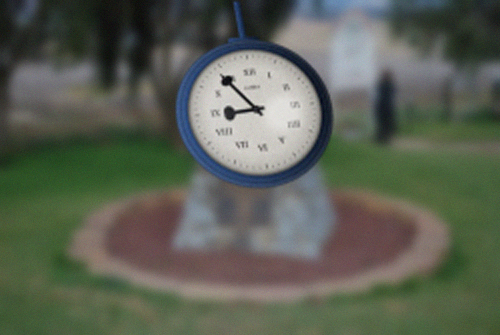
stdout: 8:54
